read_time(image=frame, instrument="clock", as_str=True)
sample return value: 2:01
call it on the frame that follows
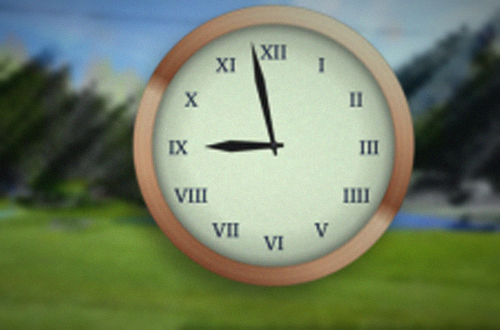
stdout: 8:58
